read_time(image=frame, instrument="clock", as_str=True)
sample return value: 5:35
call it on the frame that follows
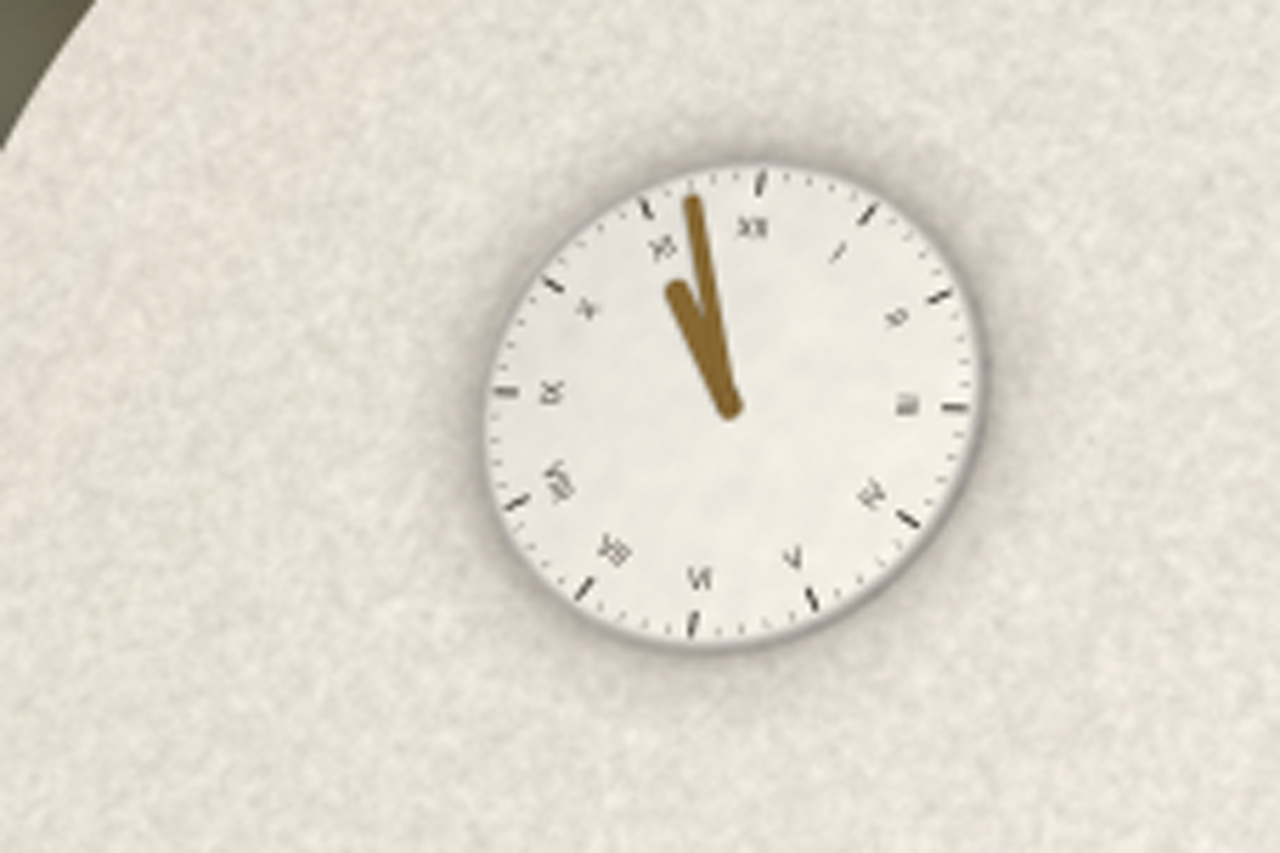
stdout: 10:57
